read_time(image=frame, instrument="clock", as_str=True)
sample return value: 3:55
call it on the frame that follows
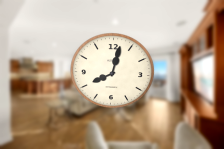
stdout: 8:02
